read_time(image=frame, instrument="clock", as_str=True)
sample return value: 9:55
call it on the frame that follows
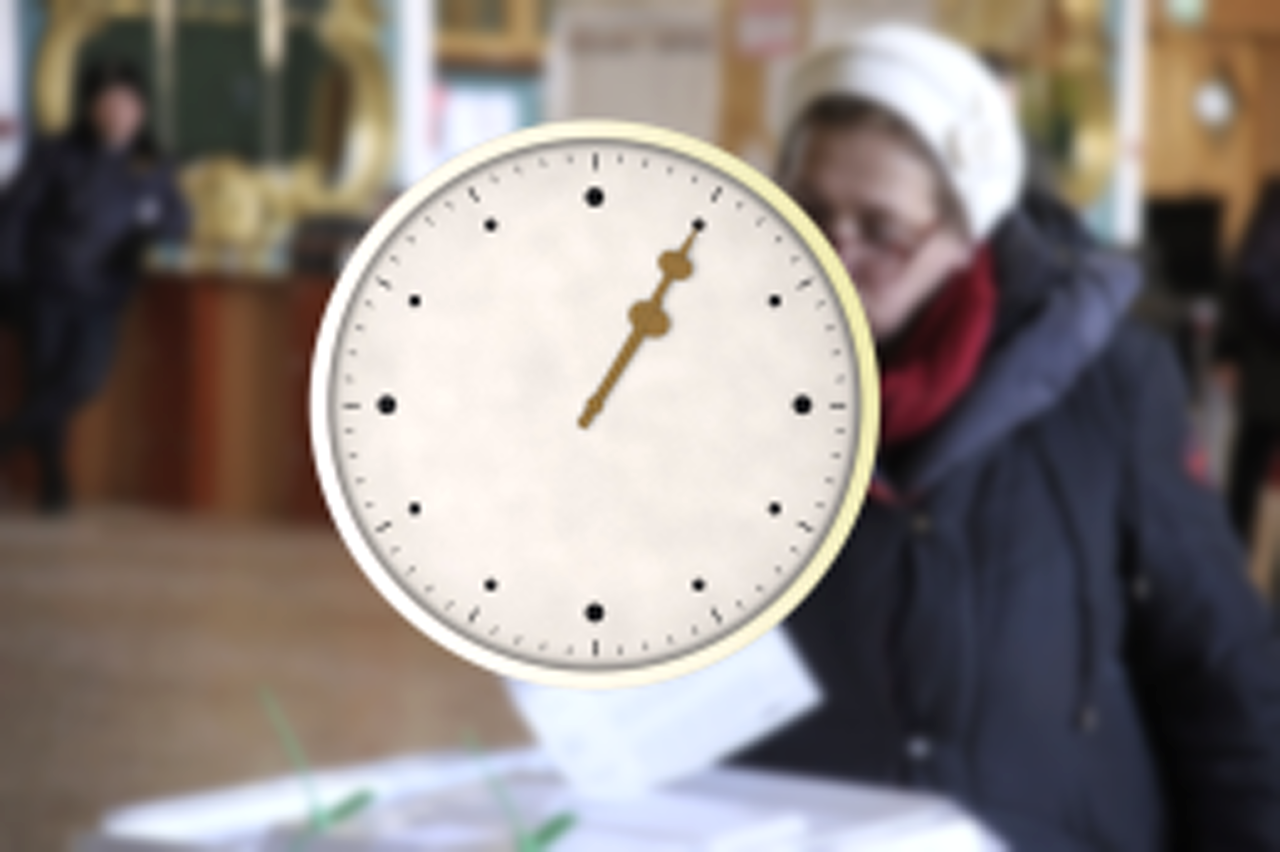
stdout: 1:05
